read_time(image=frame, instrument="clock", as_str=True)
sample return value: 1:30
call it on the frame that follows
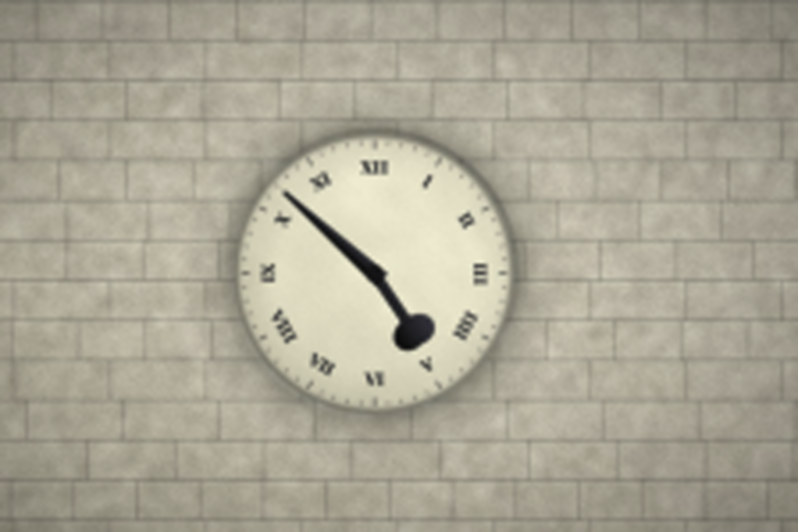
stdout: 4:52
